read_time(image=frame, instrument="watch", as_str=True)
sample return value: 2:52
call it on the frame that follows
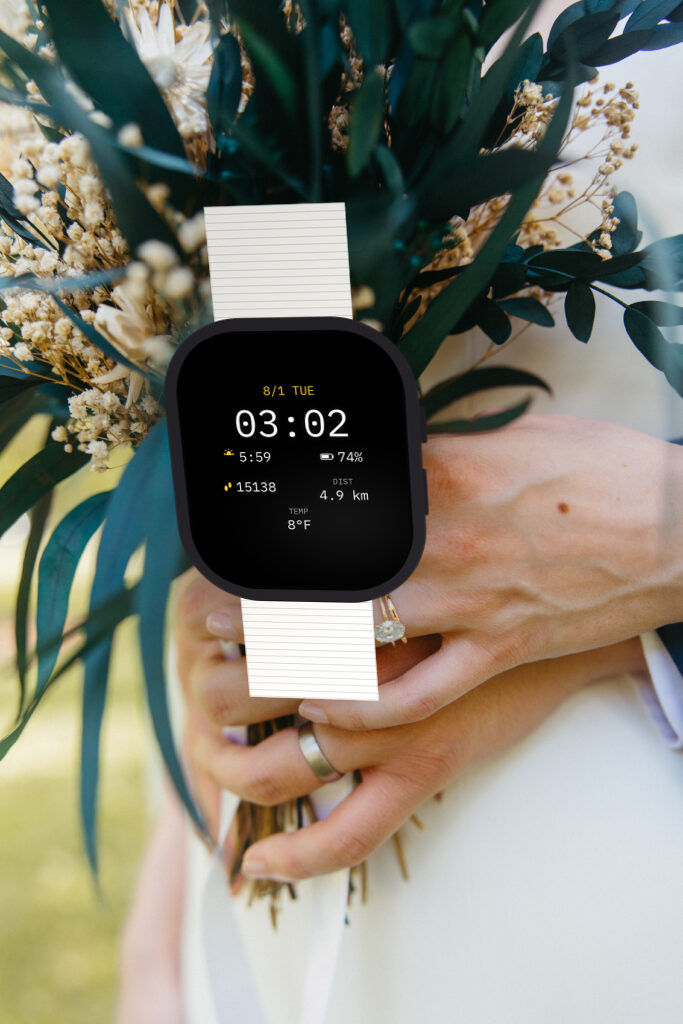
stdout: 3:02
